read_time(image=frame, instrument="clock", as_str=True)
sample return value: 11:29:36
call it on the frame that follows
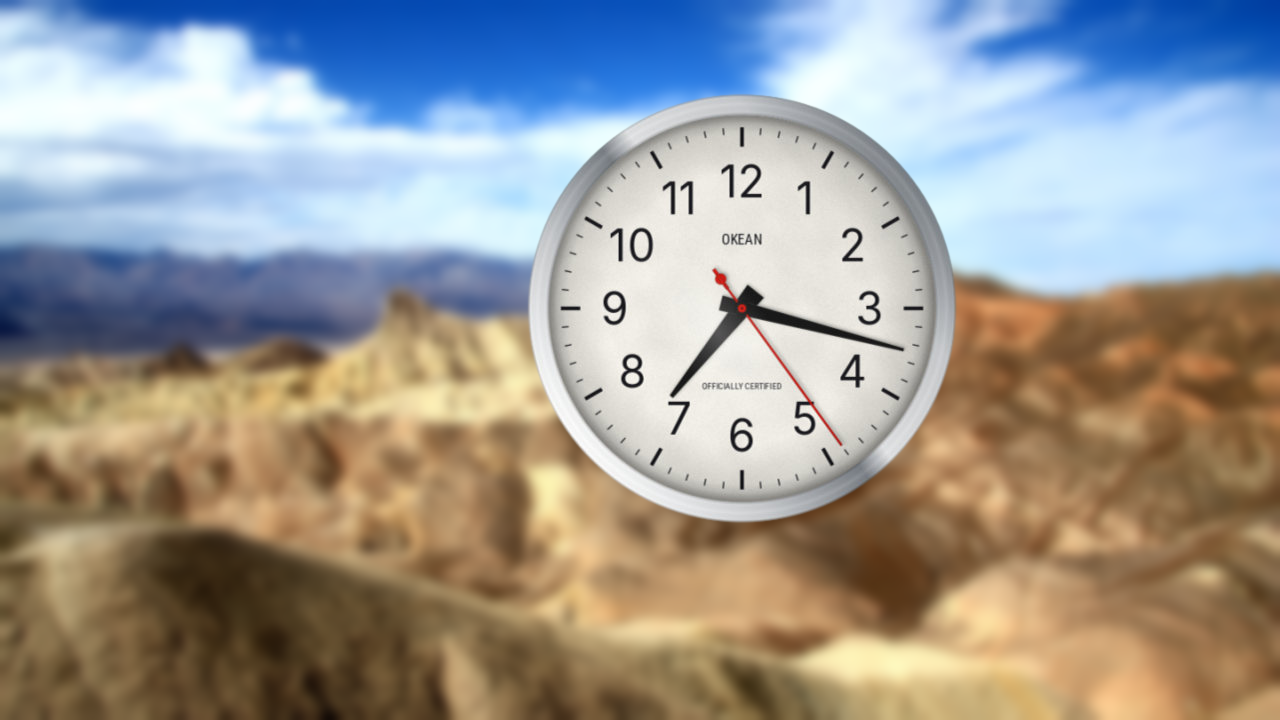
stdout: 7:17:24
